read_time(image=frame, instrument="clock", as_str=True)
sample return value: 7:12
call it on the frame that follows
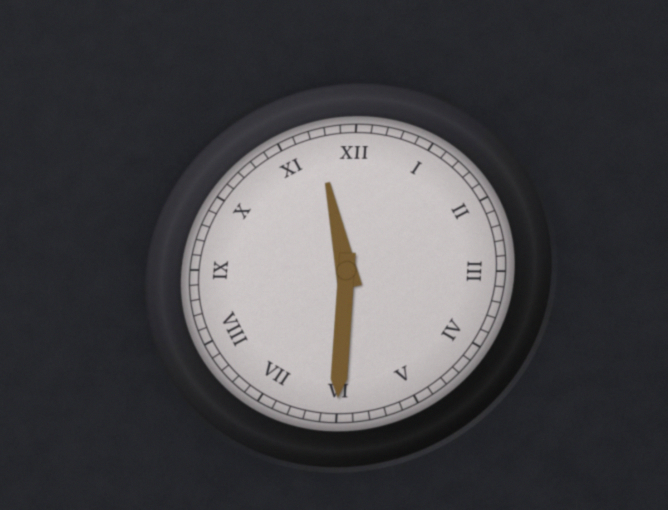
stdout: 11:30
